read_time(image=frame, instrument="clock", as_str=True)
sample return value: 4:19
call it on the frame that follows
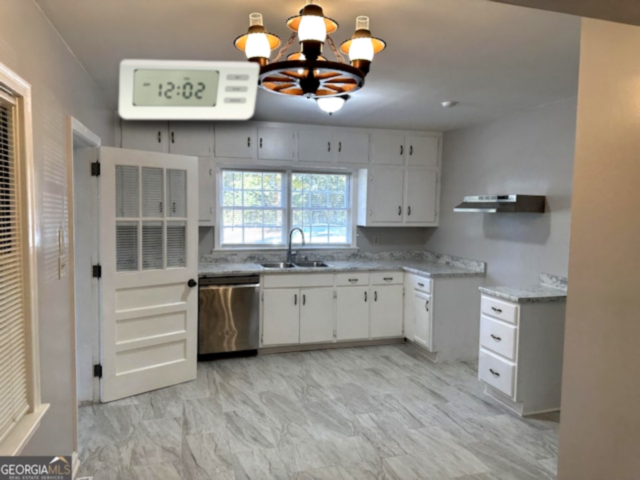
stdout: 12:02
